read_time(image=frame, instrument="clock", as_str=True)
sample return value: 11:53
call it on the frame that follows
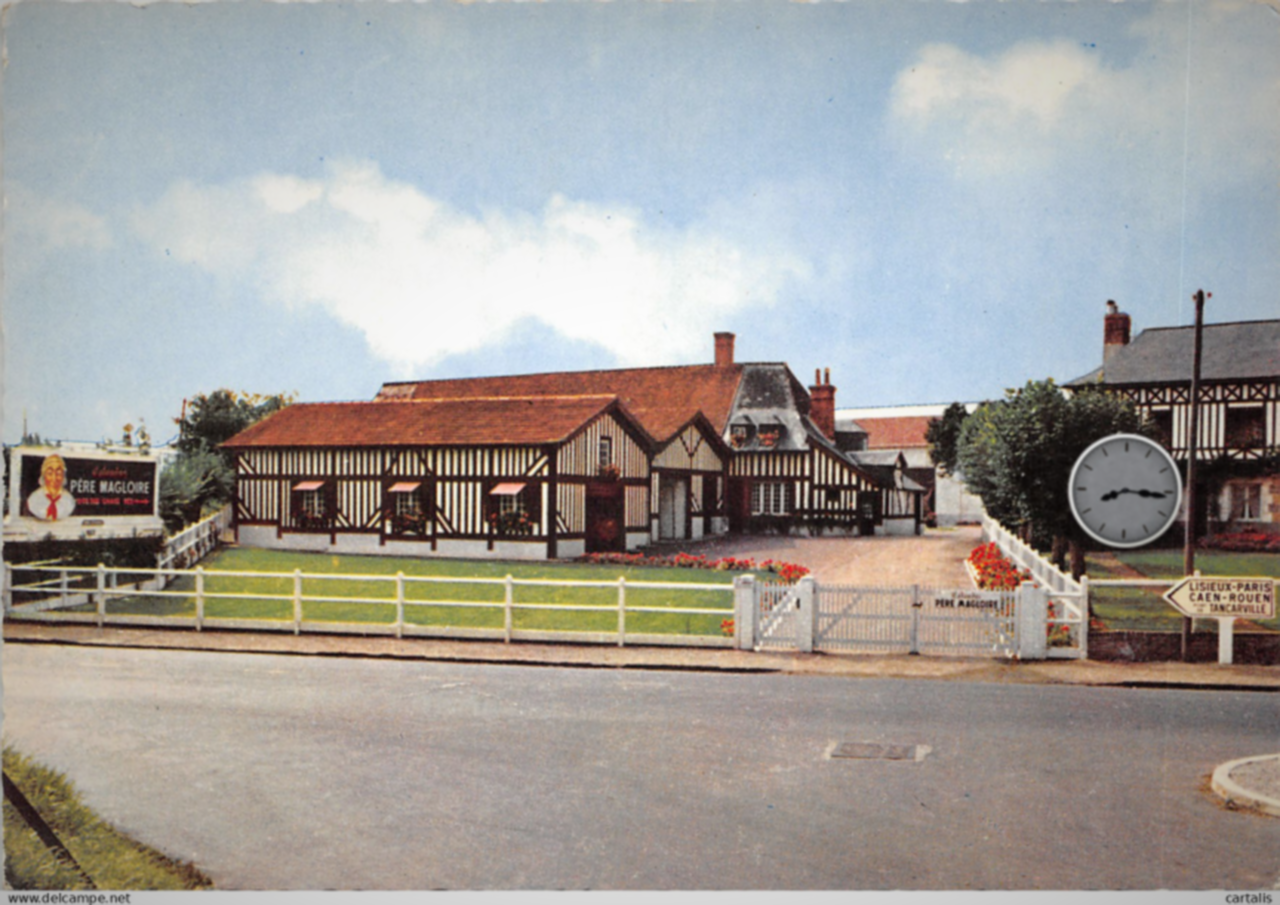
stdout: 8:16
